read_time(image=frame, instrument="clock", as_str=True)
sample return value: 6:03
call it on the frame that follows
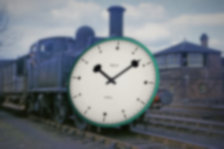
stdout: 10:08
